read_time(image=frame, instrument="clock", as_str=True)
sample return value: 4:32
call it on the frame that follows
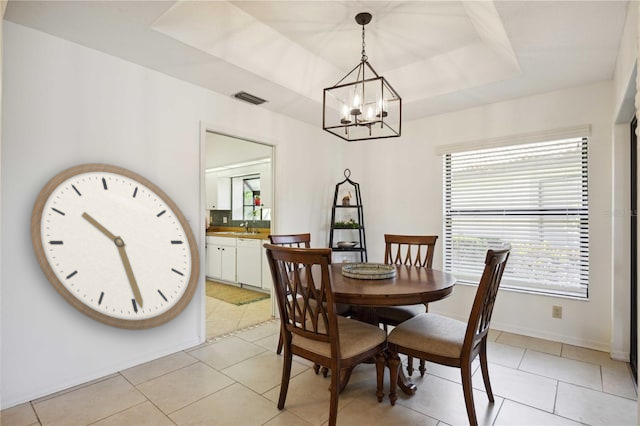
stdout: 10:29
